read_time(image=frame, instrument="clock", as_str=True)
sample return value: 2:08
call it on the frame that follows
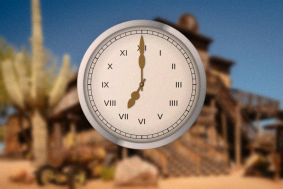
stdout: 7:00
